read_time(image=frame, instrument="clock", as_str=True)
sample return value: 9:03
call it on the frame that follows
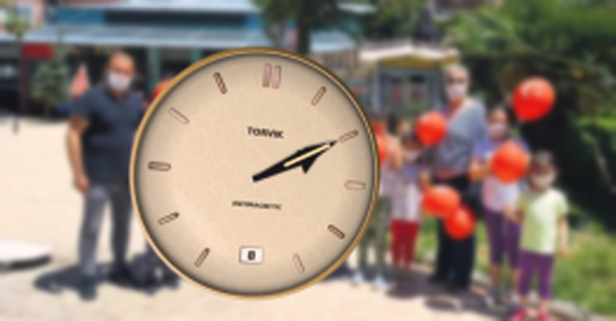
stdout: 2:10
